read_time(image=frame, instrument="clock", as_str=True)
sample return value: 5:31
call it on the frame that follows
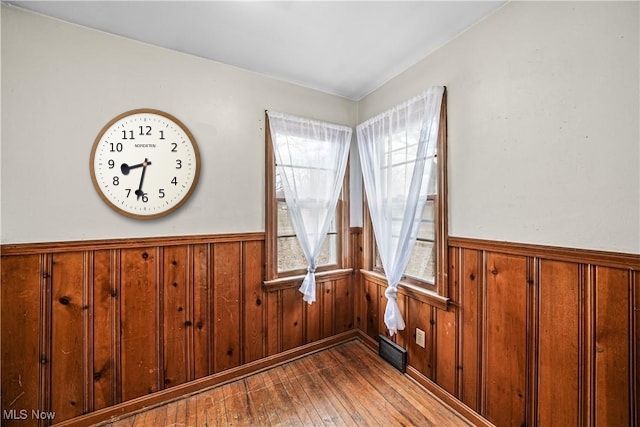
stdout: 8:32
